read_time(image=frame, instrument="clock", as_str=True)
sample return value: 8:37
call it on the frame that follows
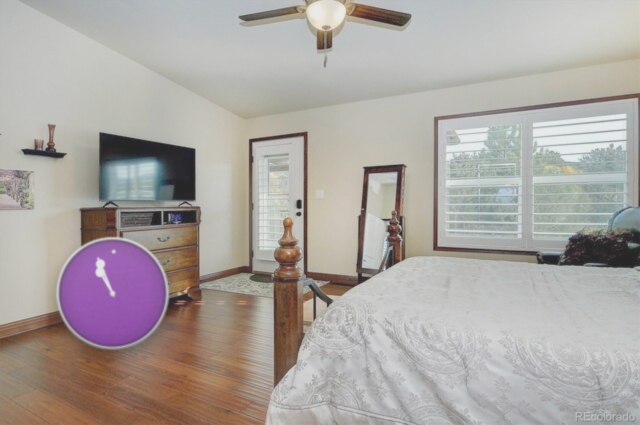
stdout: 10:56
